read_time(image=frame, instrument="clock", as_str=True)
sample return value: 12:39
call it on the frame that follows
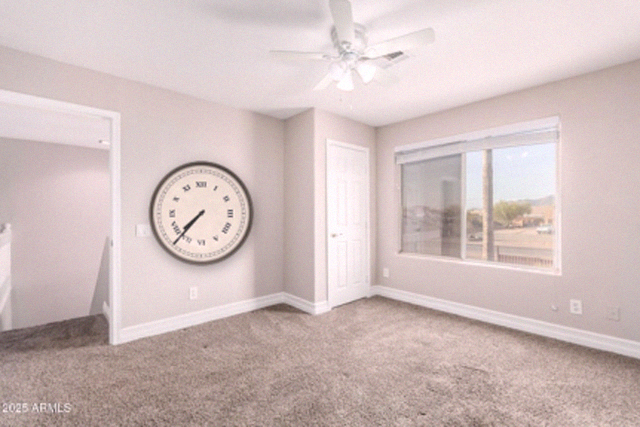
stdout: 7:37
